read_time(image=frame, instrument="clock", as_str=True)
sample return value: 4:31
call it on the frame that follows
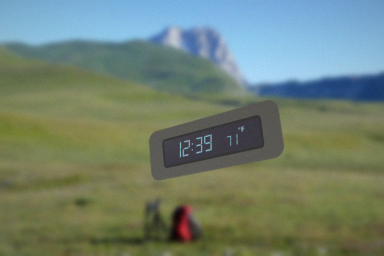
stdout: 12:39
